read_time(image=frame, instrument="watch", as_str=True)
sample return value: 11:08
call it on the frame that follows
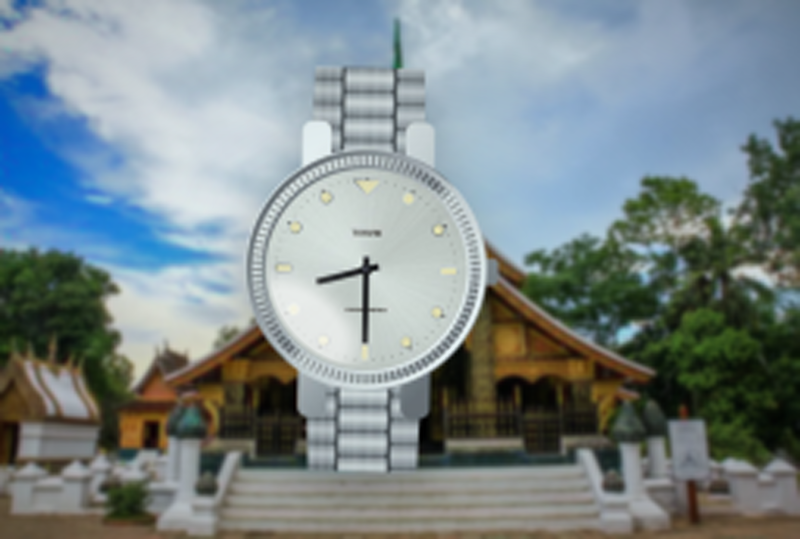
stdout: 8:30
